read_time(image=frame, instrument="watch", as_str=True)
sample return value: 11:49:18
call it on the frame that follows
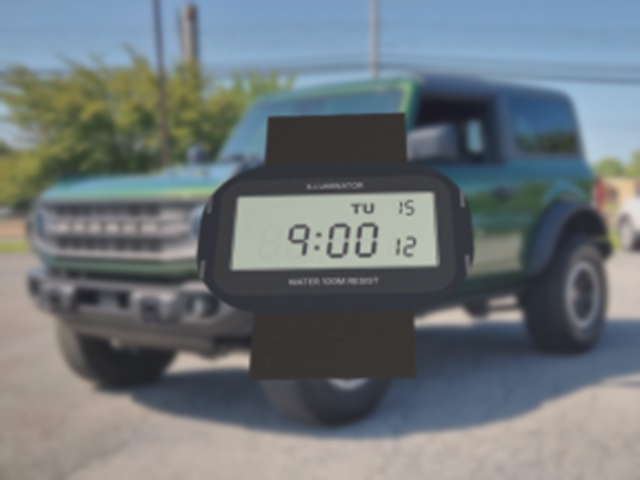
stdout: 9:00:12
